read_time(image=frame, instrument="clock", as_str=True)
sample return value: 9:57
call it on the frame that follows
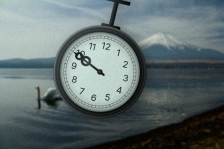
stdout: 9:49
